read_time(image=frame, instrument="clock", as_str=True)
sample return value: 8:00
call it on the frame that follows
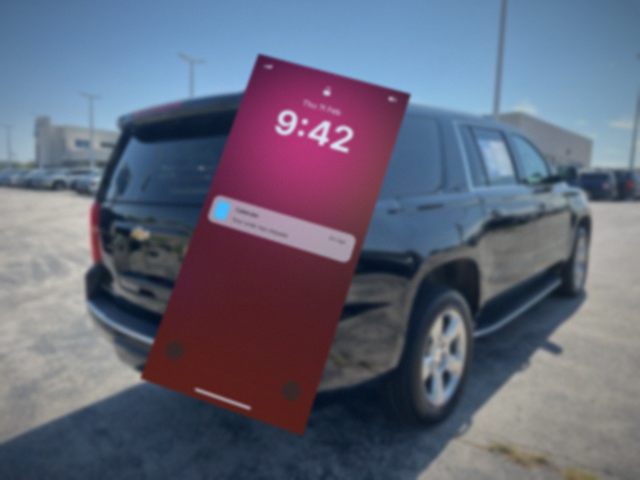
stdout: 9:42
